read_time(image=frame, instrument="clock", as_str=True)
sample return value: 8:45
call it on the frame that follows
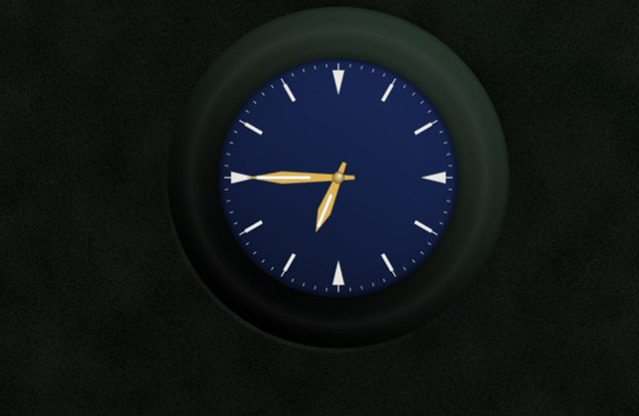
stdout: 6:45
